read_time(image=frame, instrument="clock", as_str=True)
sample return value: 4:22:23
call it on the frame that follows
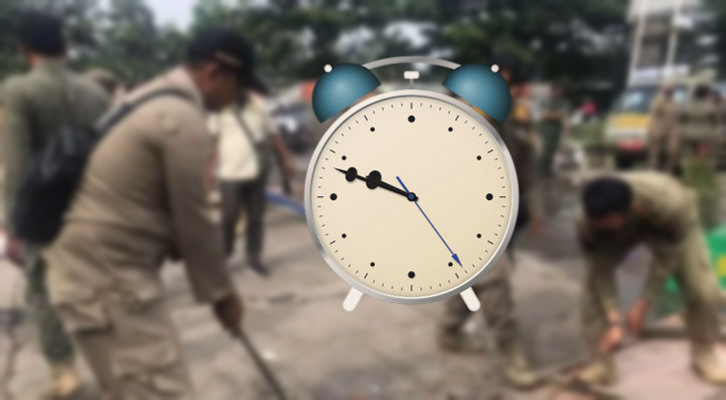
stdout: 9:48:24
